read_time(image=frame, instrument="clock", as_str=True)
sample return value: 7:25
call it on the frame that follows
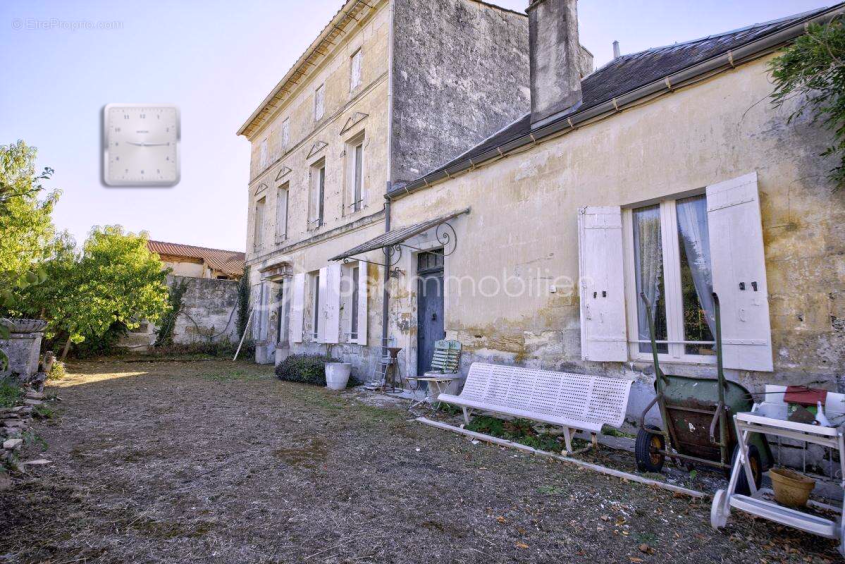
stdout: 9:15
